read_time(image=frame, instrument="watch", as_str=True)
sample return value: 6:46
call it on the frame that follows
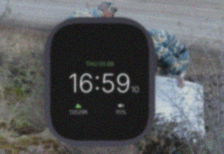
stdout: 16:59
